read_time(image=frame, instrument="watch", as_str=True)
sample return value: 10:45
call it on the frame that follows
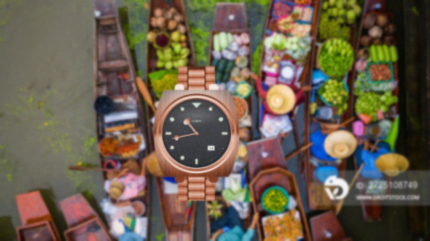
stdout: 10:43
